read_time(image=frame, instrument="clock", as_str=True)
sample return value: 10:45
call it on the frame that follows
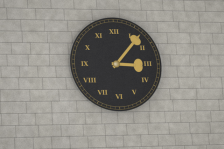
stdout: 3:07
